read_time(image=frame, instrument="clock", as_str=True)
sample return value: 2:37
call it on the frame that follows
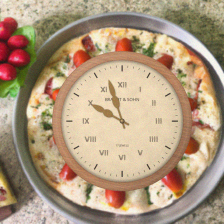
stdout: 9:57
